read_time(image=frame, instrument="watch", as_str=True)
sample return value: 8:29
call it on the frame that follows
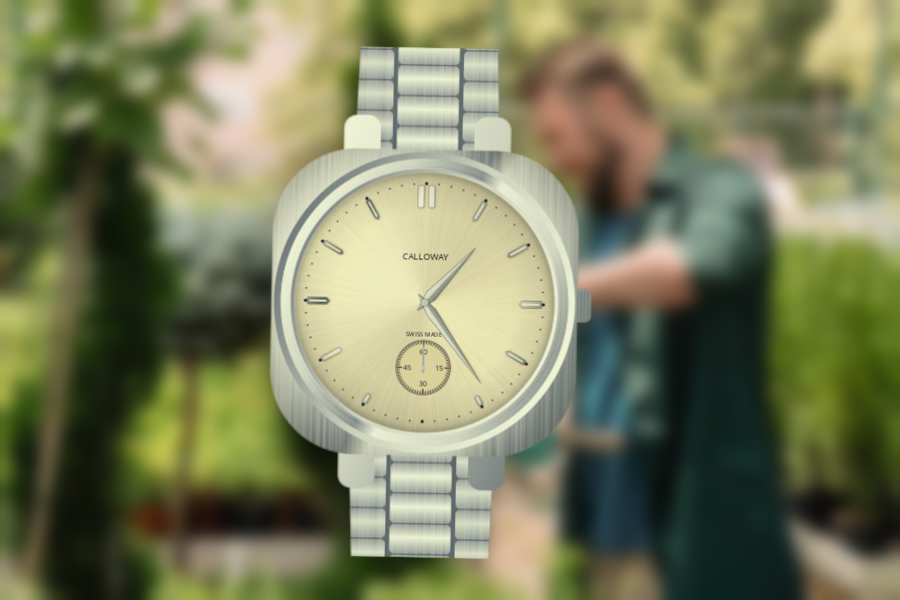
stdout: 1:24
